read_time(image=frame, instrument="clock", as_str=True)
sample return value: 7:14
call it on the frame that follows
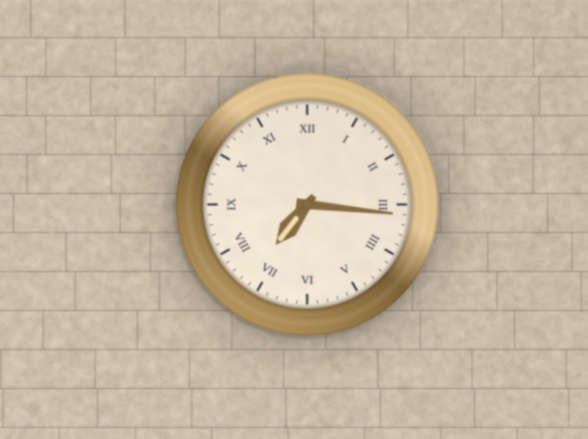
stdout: 7:16
